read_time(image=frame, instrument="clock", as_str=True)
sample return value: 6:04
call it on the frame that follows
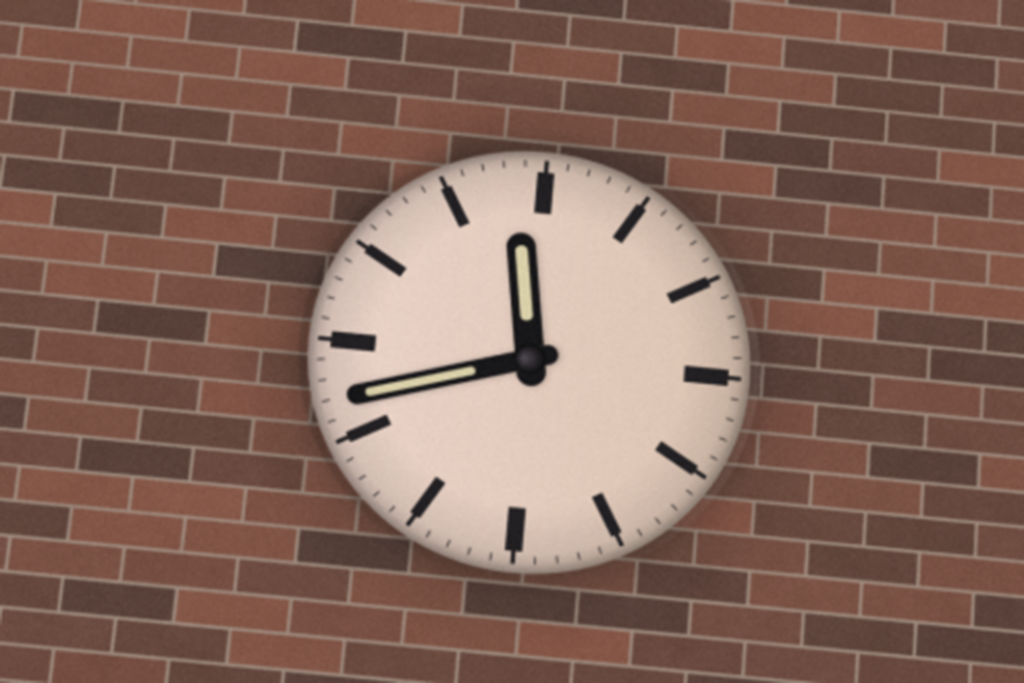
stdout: 11:42
